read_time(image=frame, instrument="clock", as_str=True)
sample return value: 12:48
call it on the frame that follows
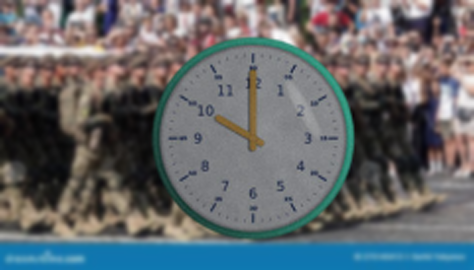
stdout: 10:00
